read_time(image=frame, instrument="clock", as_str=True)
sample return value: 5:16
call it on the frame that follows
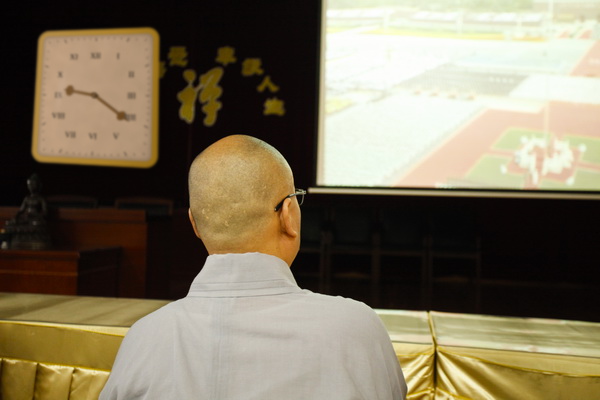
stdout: 9:21
